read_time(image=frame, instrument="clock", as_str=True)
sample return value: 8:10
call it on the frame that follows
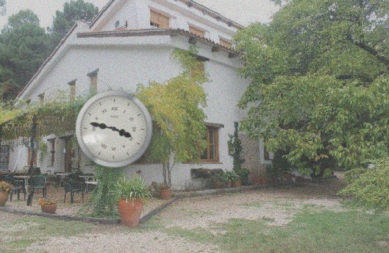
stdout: 3:47
